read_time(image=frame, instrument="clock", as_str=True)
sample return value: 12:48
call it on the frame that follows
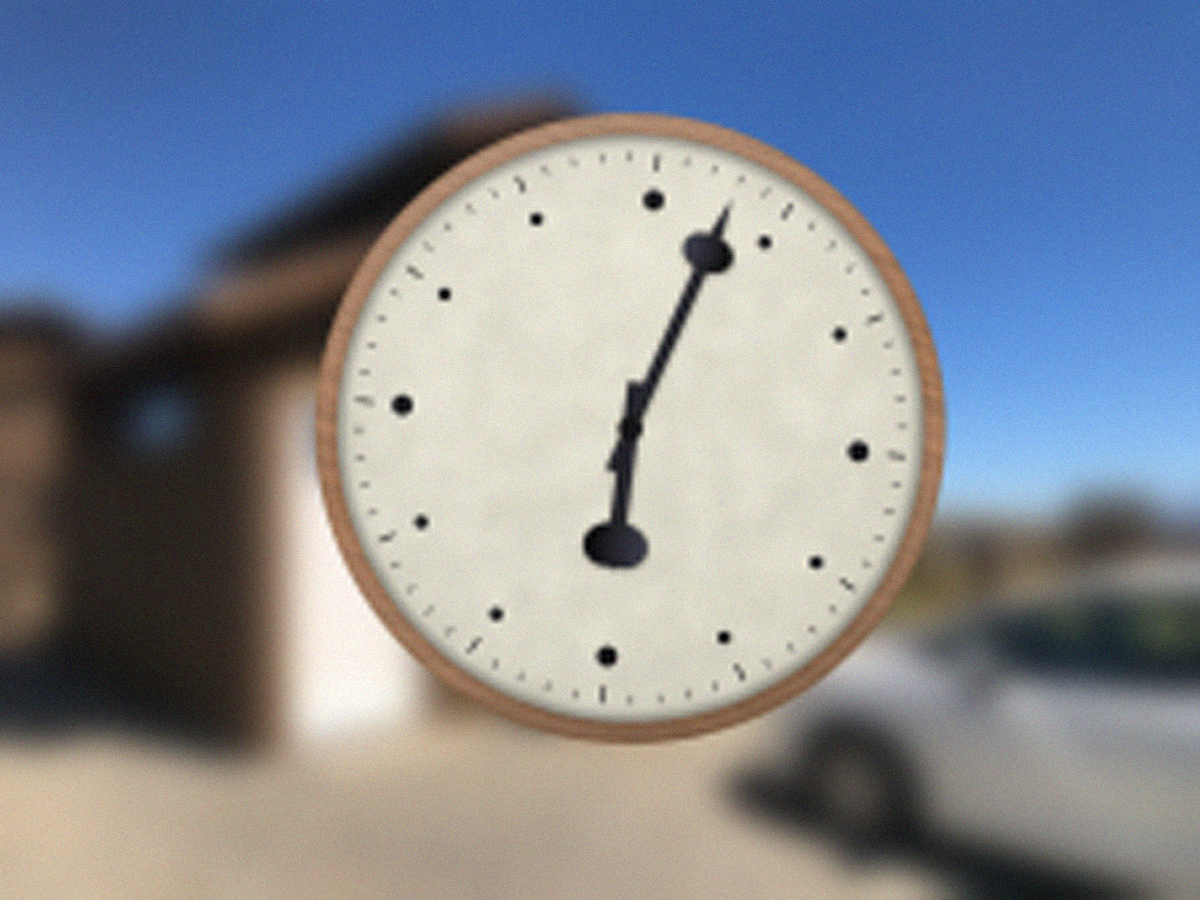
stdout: 6:03
